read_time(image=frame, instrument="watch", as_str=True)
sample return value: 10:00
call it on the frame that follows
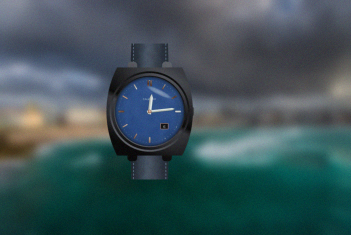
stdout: 12:14
